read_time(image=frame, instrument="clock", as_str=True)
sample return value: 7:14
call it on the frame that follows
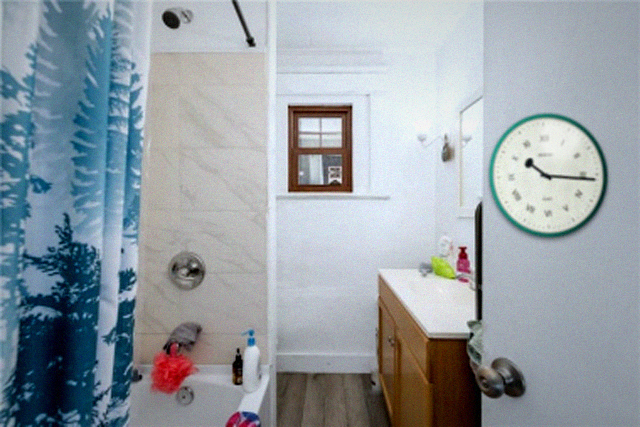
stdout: 10:16
